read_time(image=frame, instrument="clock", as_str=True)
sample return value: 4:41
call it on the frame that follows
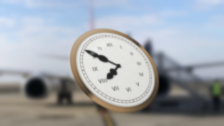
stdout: 7:51
